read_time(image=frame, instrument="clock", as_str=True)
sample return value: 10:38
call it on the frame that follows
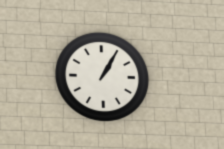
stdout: 1:05
